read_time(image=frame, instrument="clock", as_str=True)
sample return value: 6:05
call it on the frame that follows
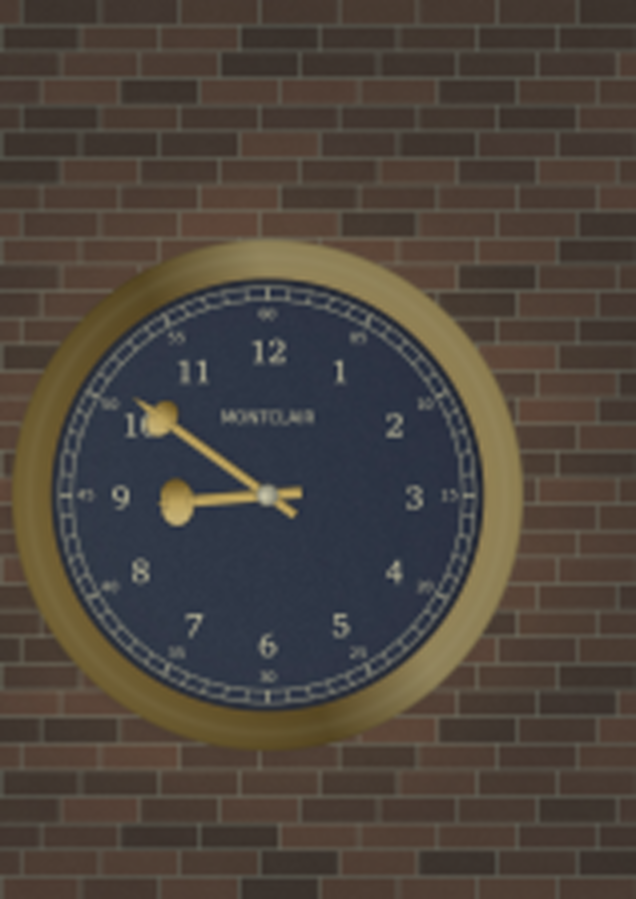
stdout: 8:51
